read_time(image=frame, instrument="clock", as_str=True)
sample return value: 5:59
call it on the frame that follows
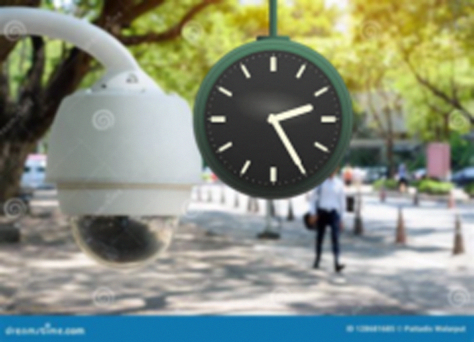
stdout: 2:25
